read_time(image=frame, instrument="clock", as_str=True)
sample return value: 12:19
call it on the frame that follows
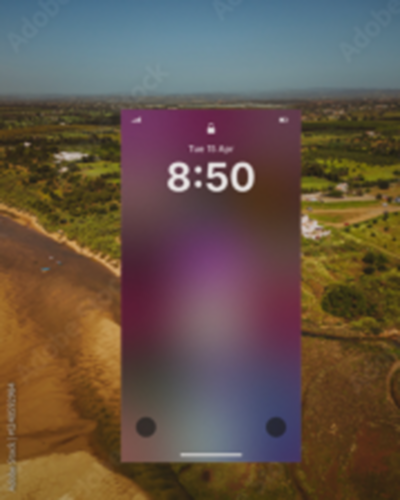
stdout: 8:50
